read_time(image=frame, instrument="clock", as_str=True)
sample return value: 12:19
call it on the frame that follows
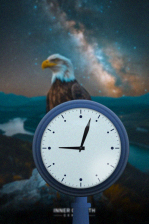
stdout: 9:03
